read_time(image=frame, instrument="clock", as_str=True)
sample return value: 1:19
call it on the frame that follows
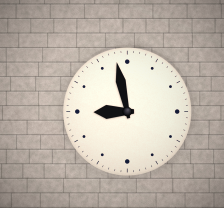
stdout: 8:58
